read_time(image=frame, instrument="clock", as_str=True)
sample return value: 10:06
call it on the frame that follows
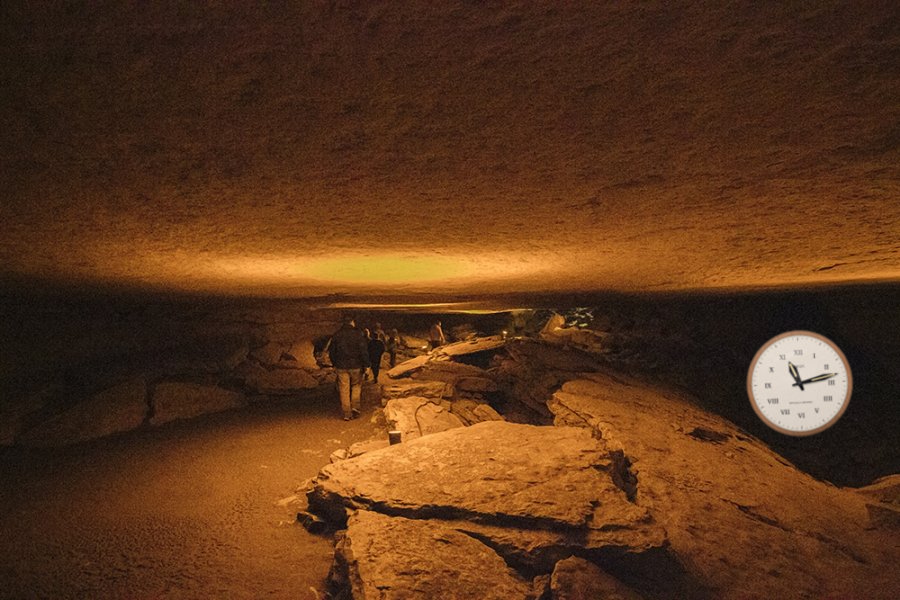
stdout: 11:13
